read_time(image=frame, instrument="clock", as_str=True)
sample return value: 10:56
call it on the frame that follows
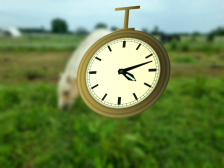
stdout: 4:12
